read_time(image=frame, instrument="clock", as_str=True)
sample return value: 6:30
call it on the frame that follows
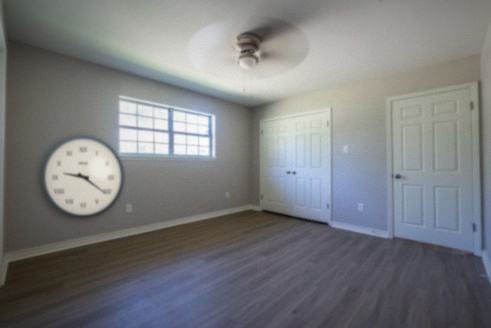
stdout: 9:21
